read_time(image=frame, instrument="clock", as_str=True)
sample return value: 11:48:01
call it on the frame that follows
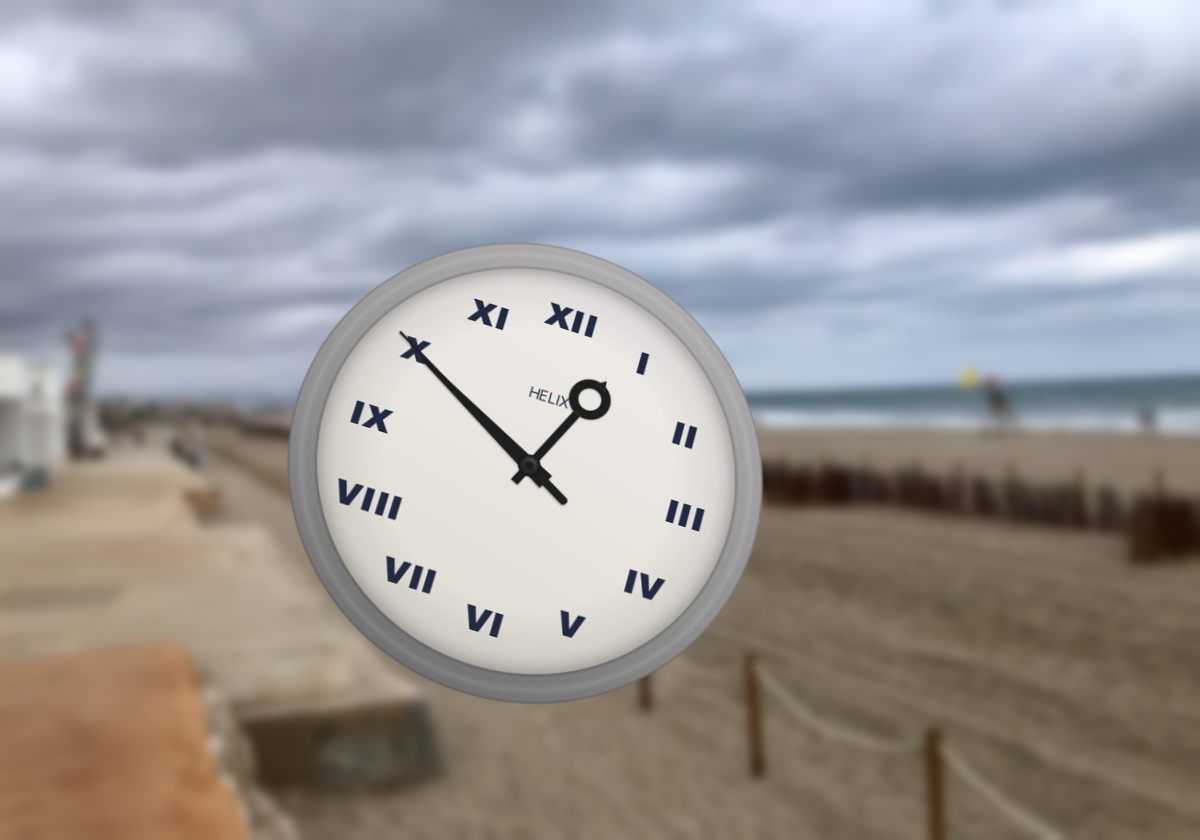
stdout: 12:49:50
